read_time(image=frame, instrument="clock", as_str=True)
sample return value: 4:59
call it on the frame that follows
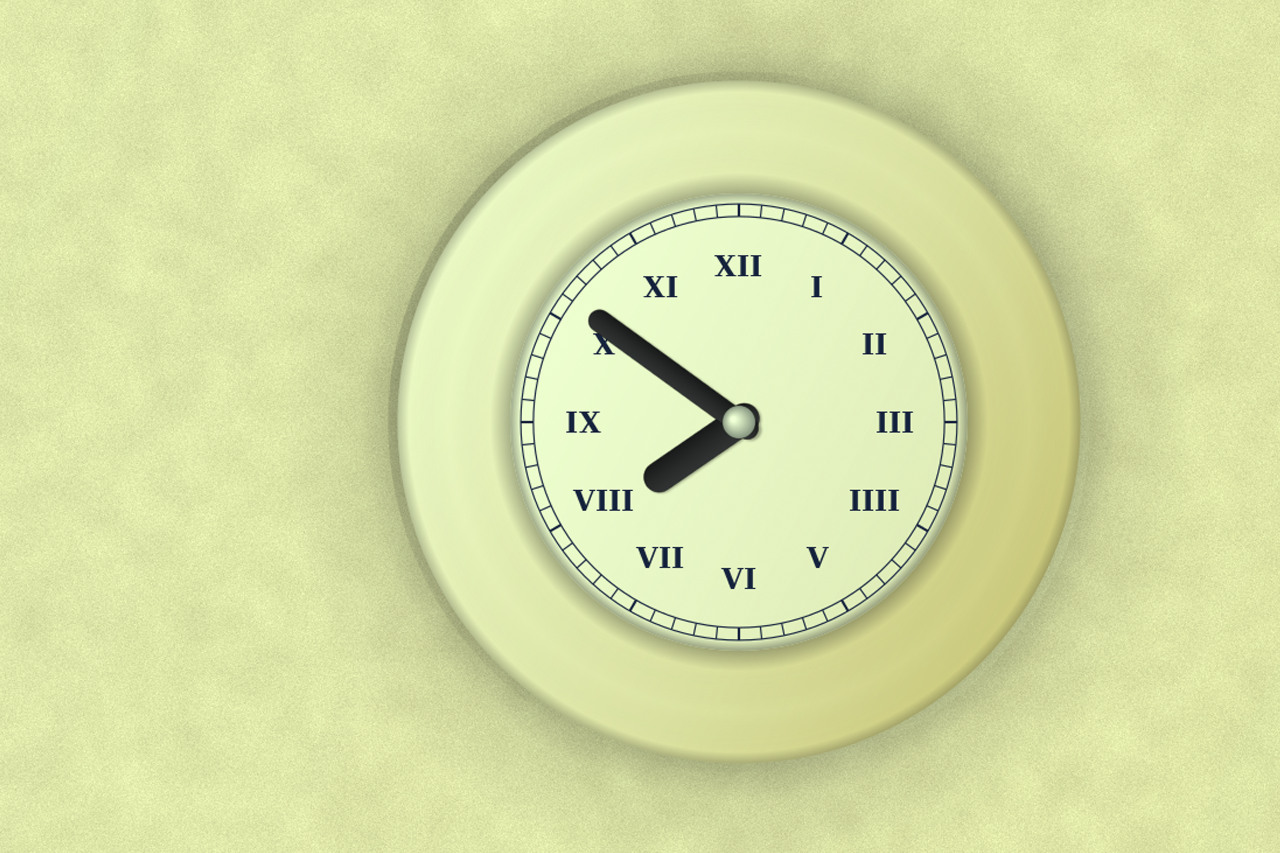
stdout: 7:51
